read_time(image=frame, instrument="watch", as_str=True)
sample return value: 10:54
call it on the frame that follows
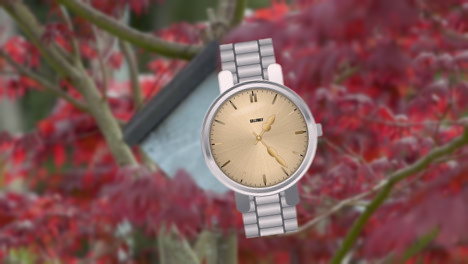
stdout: 1:24
